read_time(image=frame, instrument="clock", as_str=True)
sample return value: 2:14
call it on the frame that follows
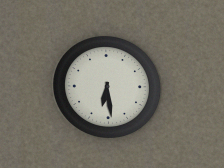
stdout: 6:29
